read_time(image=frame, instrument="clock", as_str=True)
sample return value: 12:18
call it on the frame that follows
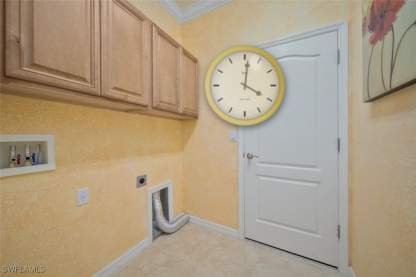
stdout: 4:01
